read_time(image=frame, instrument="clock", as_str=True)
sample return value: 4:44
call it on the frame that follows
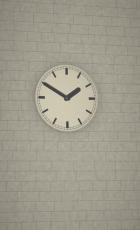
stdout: 1:50
